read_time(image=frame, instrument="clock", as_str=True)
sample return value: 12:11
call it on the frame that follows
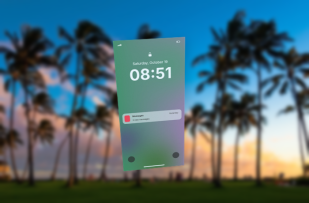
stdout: 8:51
